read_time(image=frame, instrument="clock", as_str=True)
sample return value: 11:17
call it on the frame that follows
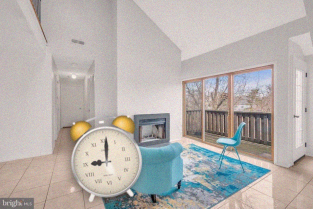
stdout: 9:01
